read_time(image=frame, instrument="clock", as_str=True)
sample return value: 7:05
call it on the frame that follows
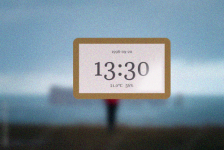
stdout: 13:30
